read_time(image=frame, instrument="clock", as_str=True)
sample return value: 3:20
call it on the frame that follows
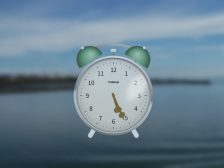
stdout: 5:26
